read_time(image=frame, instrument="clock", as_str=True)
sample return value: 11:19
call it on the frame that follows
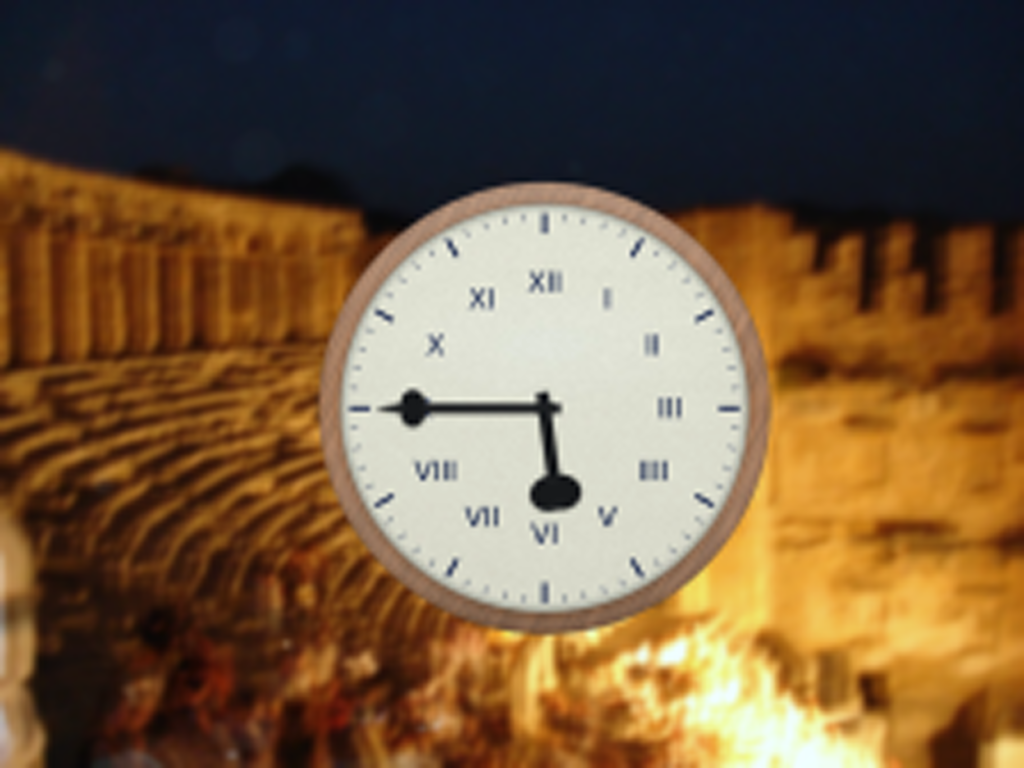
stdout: 5:45
